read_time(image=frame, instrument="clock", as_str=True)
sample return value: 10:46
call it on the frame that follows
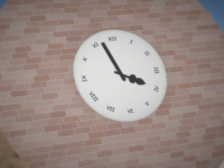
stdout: 3:57
